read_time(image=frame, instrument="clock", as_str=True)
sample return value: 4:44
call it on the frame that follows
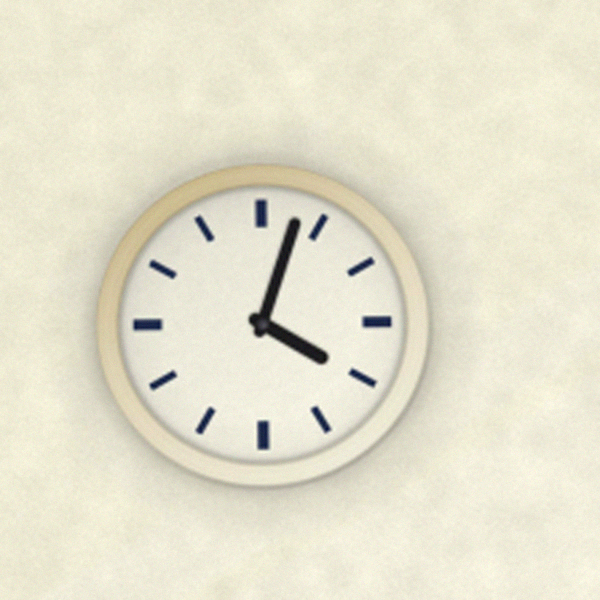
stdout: 4:03
